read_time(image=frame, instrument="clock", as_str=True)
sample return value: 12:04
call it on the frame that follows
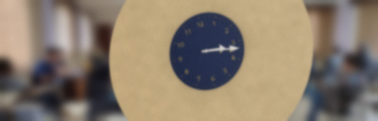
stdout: 3:17
